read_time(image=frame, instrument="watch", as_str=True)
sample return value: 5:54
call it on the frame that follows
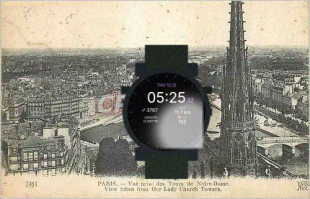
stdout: 5:25
